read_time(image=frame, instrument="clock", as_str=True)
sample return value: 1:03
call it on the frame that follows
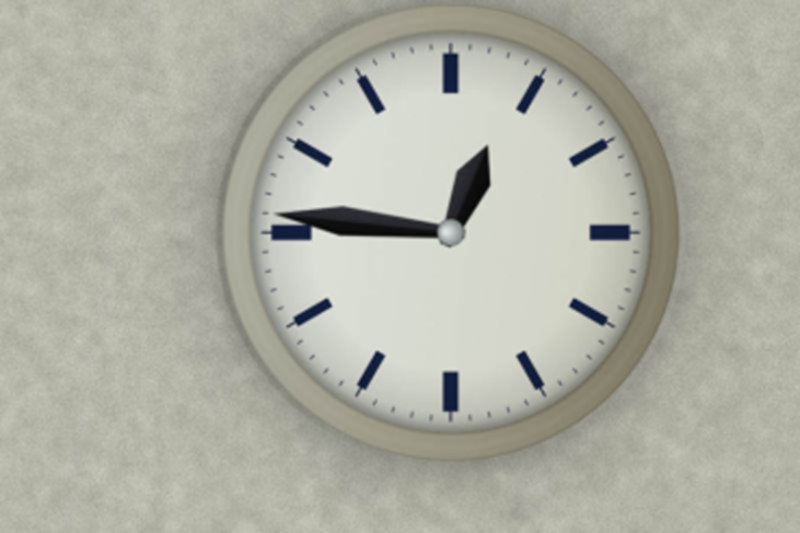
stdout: 12:46
